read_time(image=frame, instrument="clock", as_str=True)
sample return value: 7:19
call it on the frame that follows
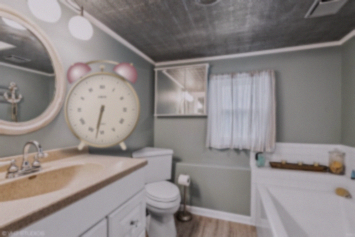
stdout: 6:32
